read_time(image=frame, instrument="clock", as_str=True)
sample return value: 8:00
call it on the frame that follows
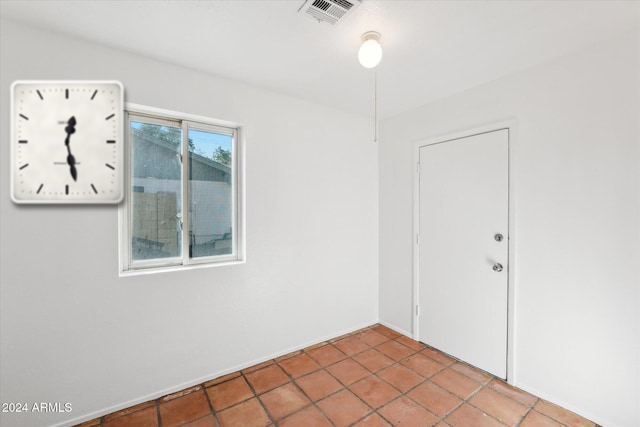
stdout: 12:28
